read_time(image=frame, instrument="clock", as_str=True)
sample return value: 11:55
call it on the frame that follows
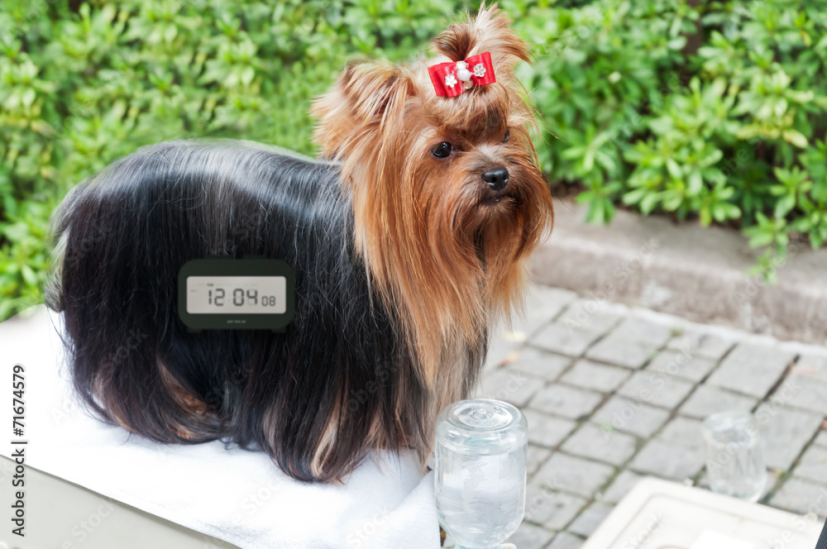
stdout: 12:04
